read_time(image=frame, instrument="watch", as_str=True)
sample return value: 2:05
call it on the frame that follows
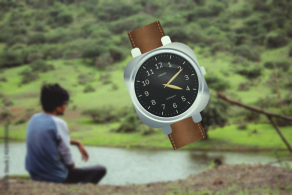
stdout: 4:11
